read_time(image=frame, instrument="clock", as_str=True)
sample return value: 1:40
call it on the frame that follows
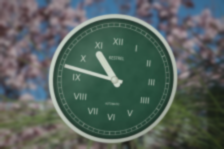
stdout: 10:47
